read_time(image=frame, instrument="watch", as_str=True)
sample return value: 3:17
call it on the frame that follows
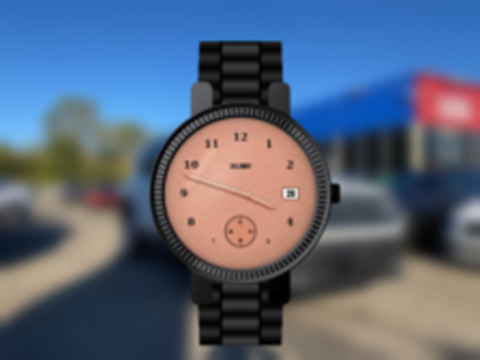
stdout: 3:48
